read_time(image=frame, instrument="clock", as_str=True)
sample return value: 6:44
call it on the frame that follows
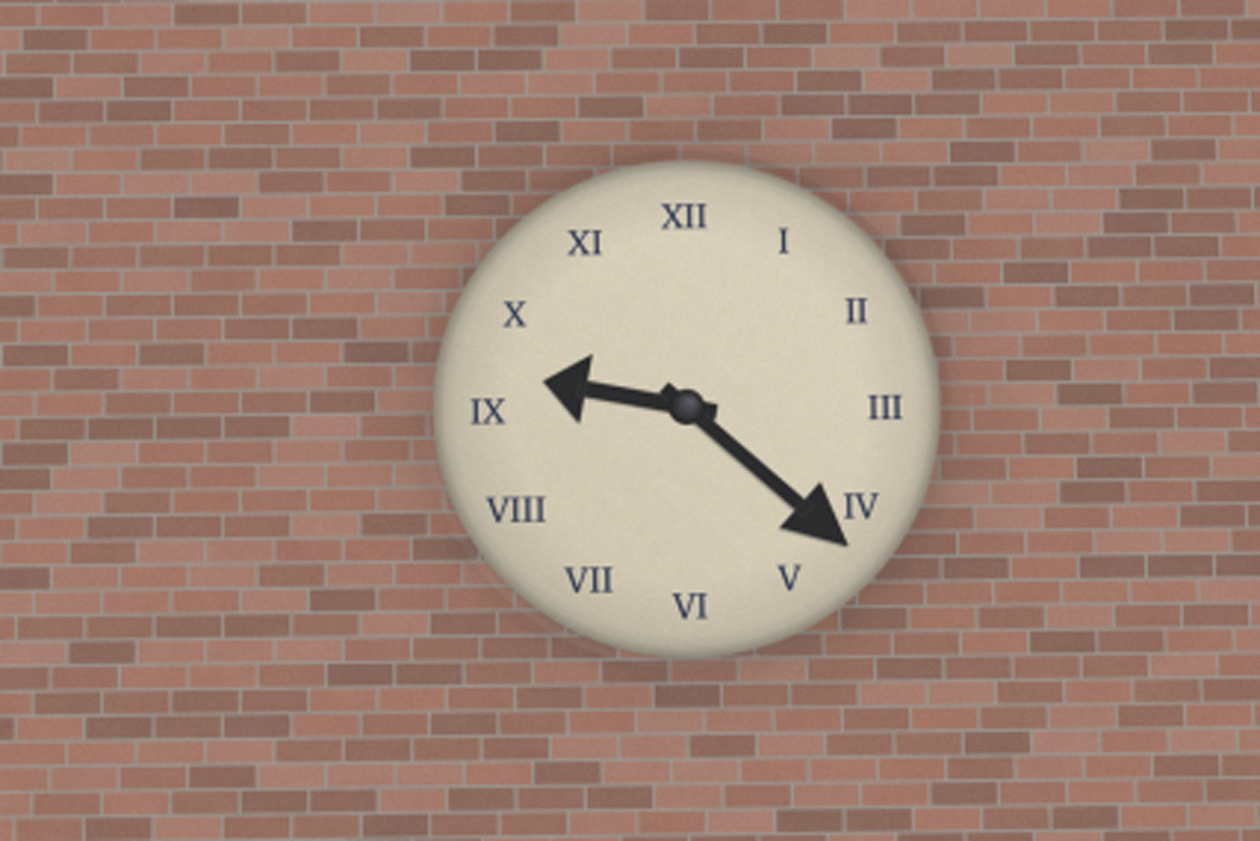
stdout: 9:22
